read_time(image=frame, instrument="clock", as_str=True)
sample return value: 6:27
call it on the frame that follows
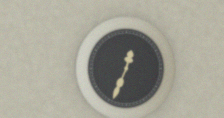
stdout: 12:34
